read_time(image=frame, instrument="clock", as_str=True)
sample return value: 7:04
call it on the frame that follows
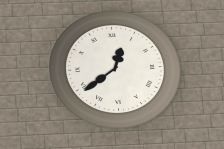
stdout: 12:39
